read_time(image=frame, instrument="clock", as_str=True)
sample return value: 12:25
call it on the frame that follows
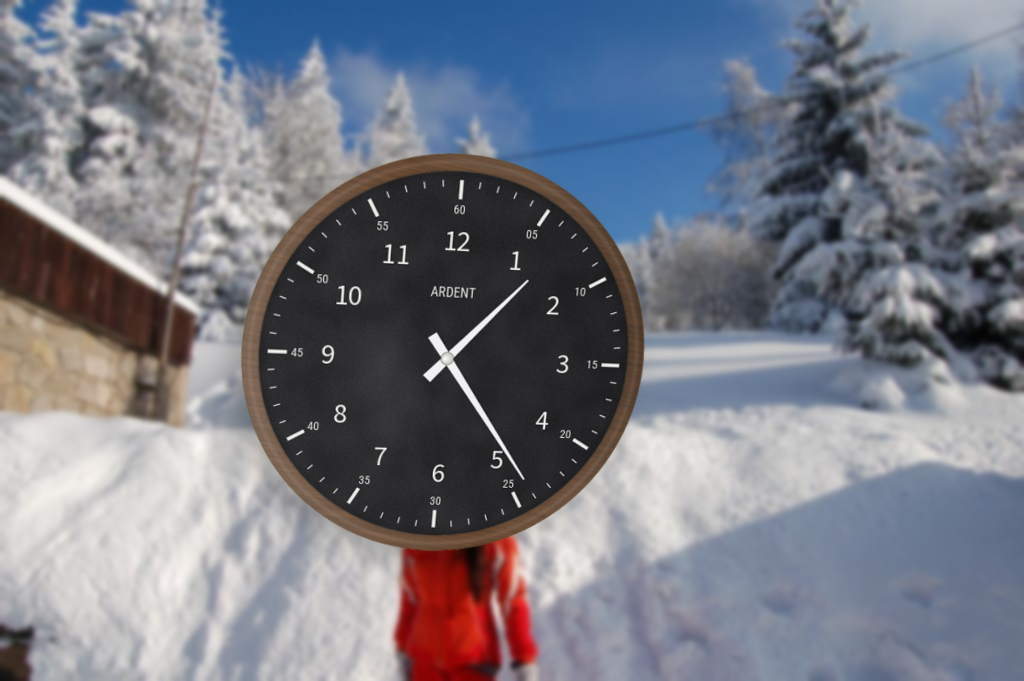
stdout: 1:24
